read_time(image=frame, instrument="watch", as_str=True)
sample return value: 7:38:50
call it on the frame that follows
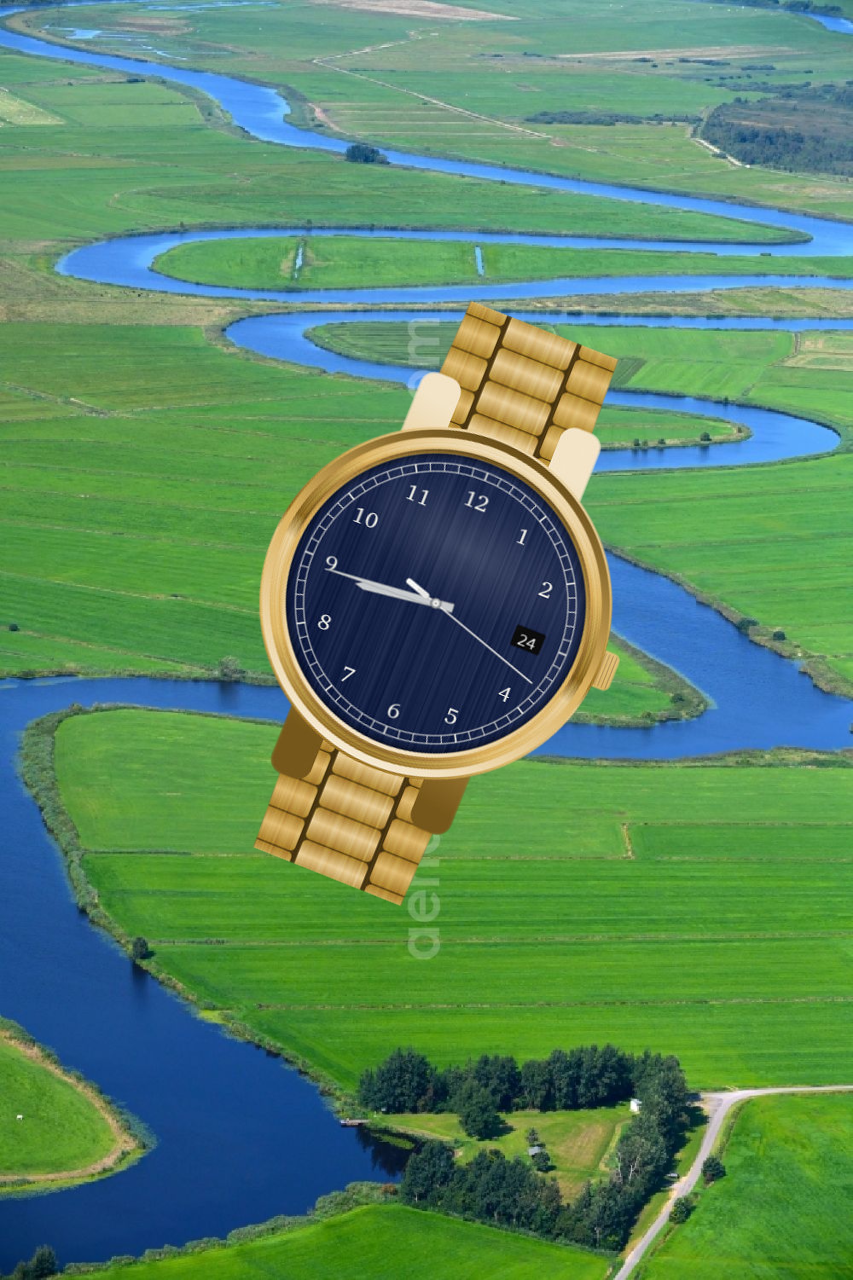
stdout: 8:44:18
